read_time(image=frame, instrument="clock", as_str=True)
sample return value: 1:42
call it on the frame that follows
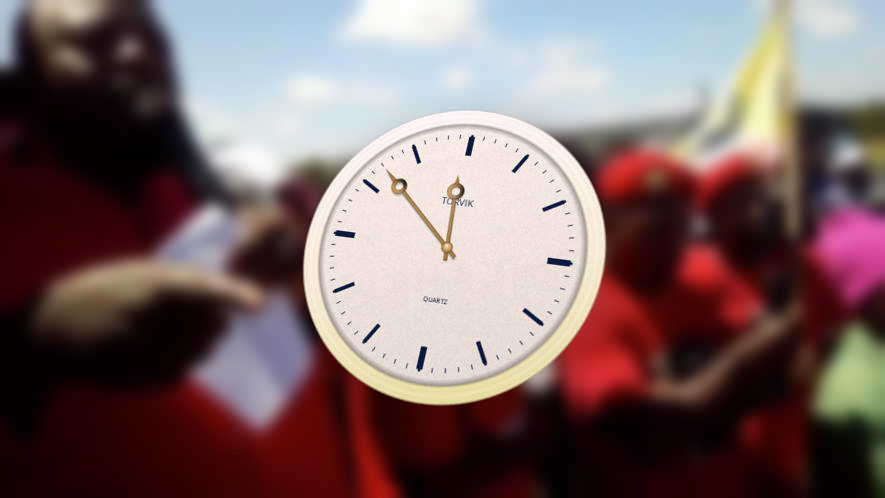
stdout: 11:52
